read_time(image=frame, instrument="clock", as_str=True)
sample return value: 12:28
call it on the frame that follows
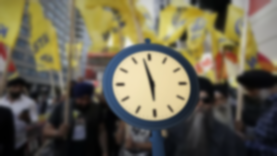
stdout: 5:58
